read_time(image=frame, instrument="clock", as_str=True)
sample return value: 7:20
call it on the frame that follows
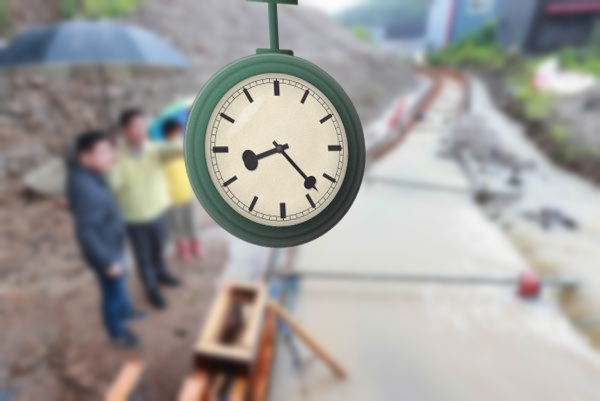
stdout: 8:23
